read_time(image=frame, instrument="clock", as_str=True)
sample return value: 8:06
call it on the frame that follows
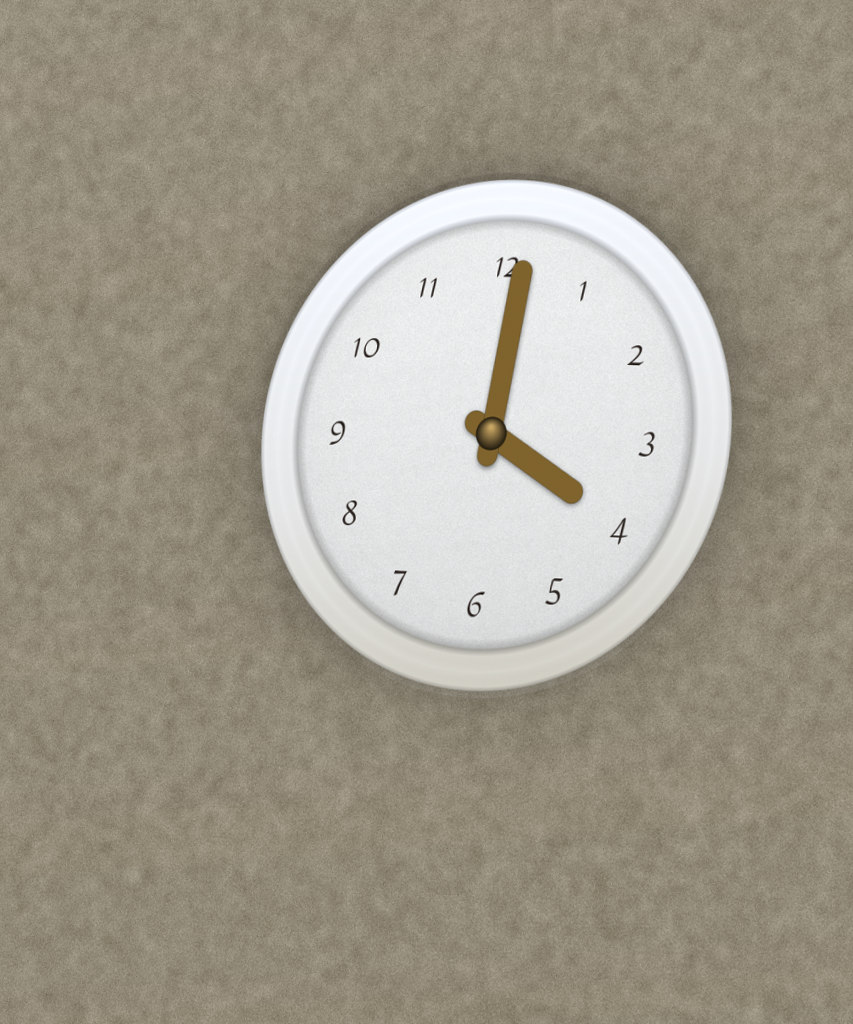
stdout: 4:01
